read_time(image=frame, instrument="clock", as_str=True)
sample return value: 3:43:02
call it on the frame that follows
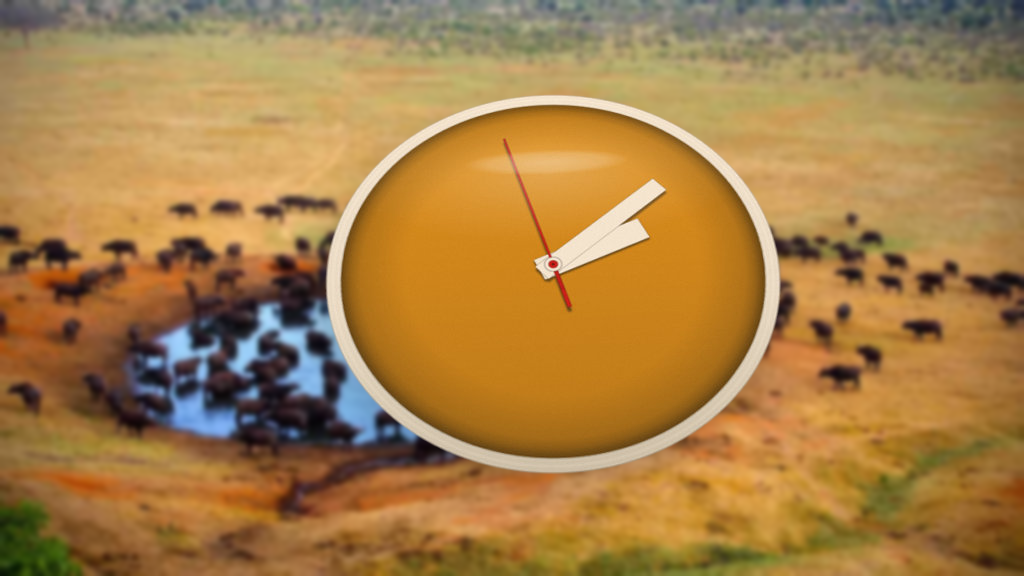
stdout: 2:07:57
